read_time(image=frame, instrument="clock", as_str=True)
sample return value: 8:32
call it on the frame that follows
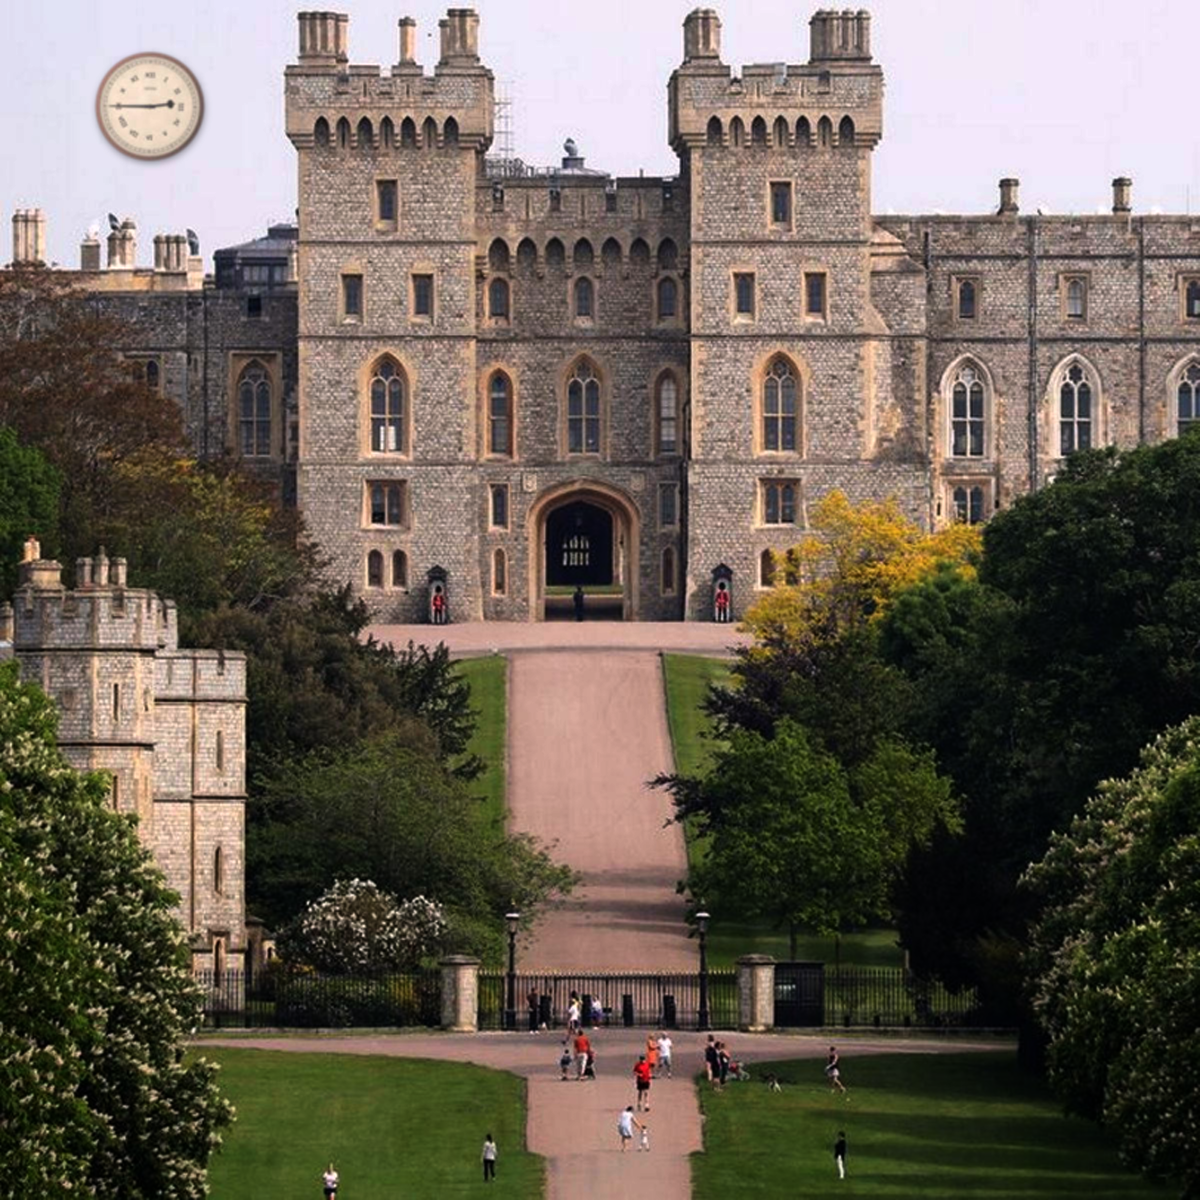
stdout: 2:45
